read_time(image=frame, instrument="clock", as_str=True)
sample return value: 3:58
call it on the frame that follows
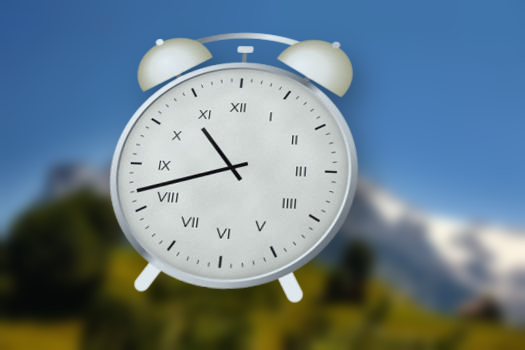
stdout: 10:42
